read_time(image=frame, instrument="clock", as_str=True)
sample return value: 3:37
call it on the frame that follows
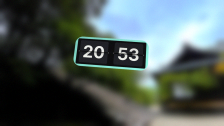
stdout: 20:53
